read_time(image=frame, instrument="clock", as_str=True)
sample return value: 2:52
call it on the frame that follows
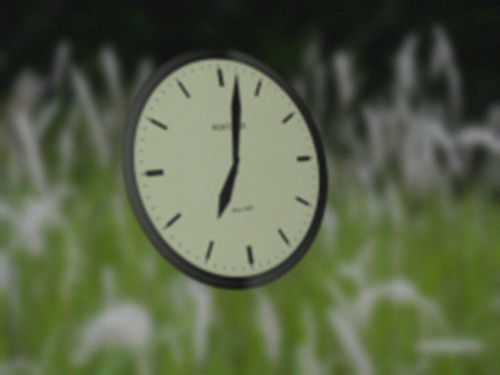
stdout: 7:02
